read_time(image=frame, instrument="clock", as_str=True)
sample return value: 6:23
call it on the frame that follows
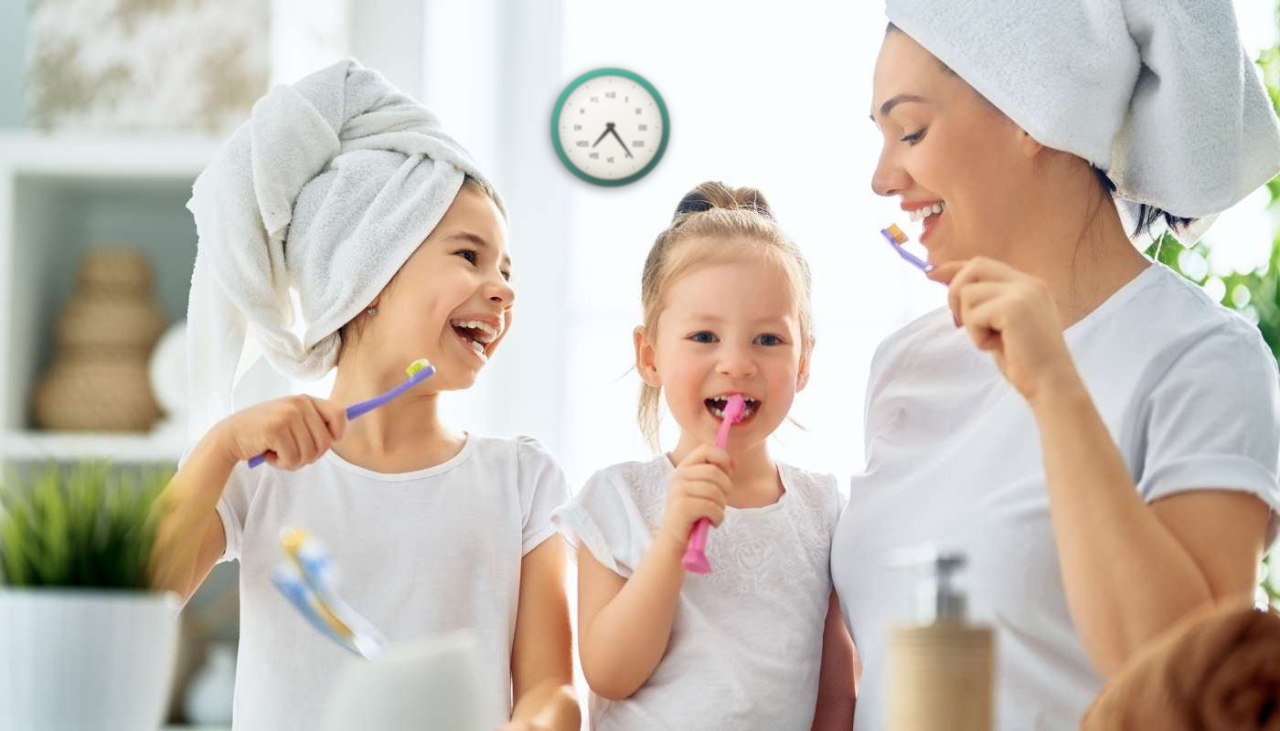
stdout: 7:24
